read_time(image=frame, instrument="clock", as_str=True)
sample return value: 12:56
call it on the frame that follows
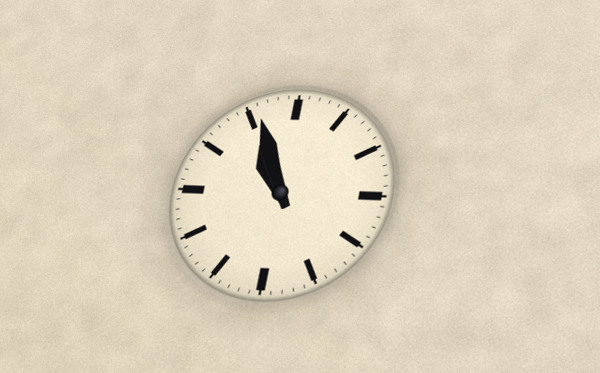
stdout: 10:56
